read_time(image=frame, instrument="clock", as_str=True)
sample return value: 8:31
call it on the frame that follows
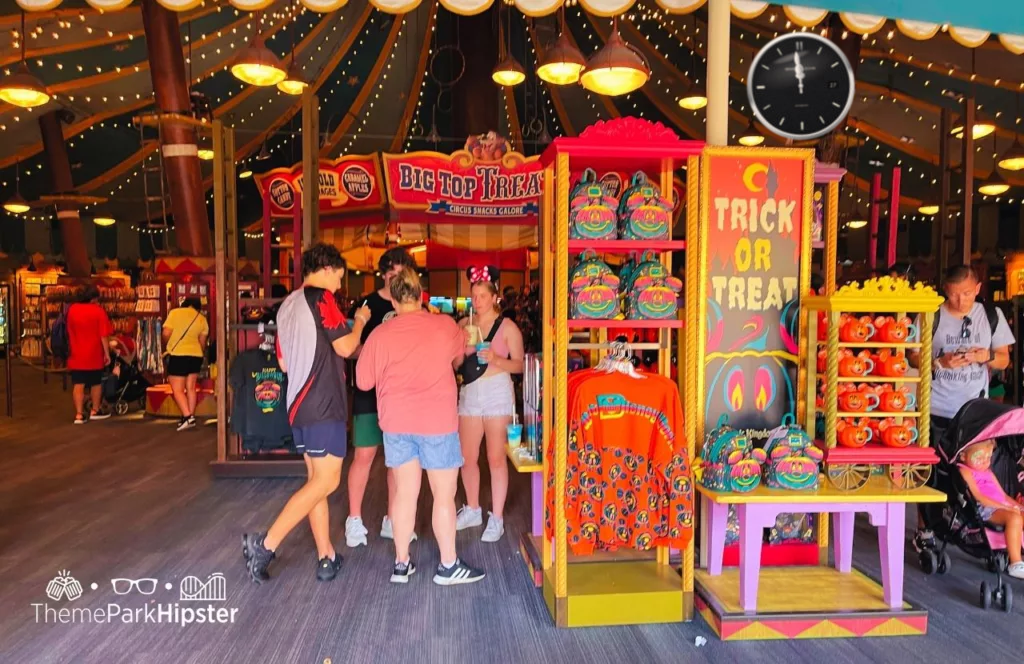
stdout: 11:59
